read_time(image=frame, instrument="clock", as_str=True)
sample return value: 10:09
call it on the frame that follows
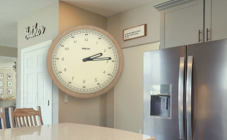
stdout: 2:14
